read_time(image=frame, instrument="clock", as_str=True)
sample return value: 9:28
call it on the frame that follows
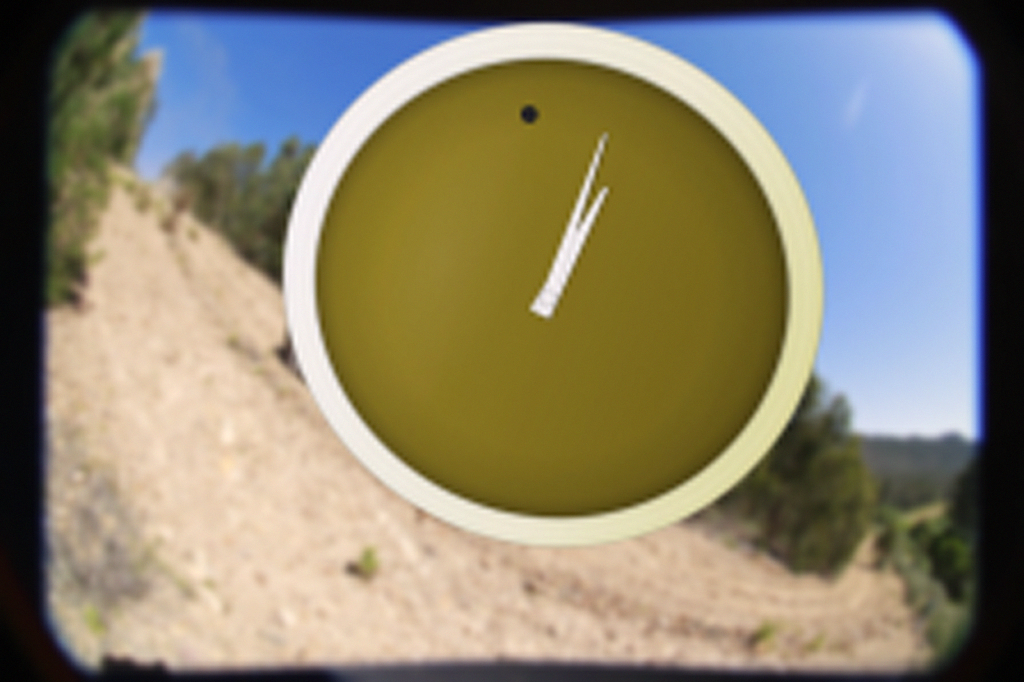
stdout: 1:04
